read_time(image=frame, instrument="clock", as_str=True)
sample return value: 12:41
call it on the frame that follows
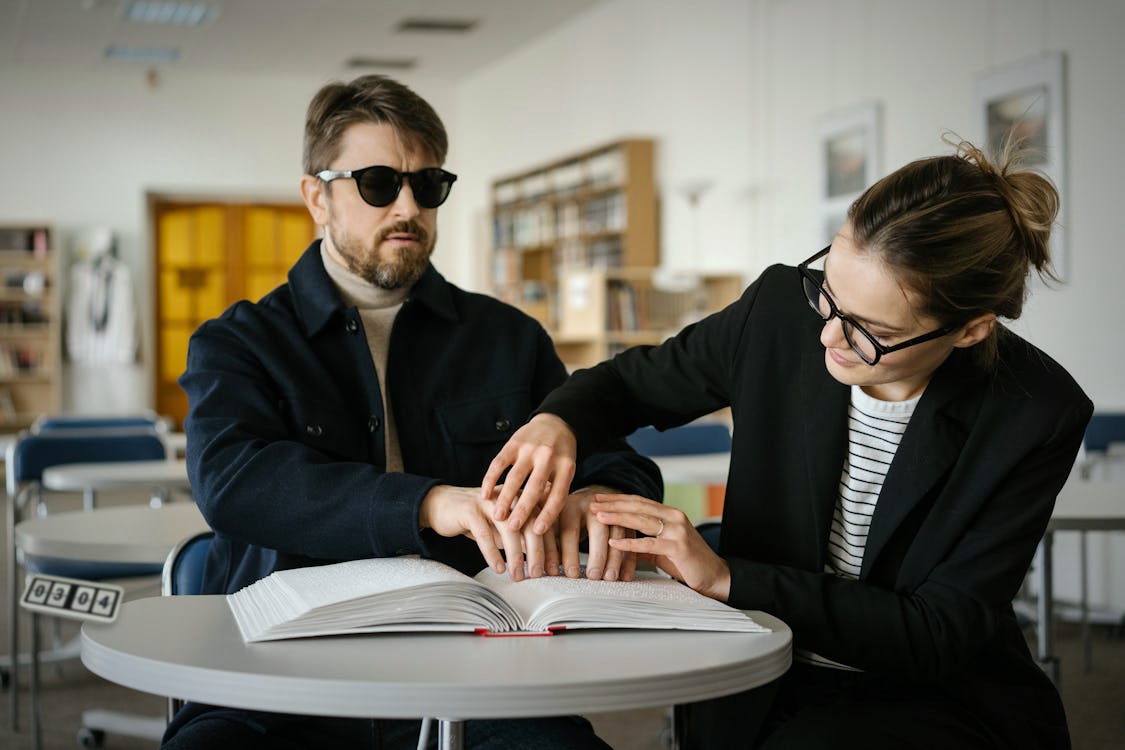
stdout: 3:04
